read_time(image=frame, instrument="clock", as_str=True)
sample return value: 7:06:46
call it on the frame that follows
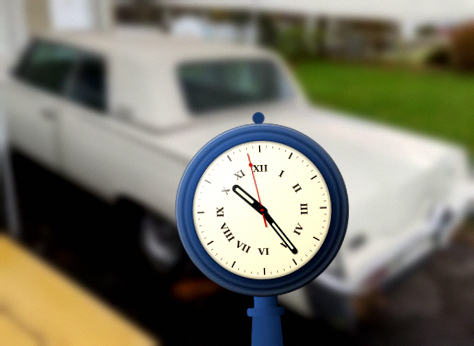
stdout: 10:23:58
